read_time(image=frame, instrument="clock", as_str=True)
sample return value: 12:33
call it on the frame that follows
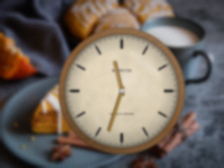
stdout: 11:33
